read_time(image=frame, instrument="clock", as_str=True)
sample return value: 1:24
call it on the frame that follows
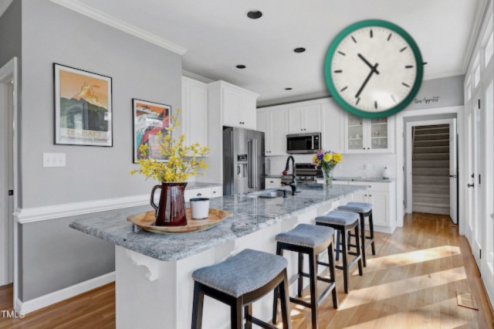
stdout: 10:36
